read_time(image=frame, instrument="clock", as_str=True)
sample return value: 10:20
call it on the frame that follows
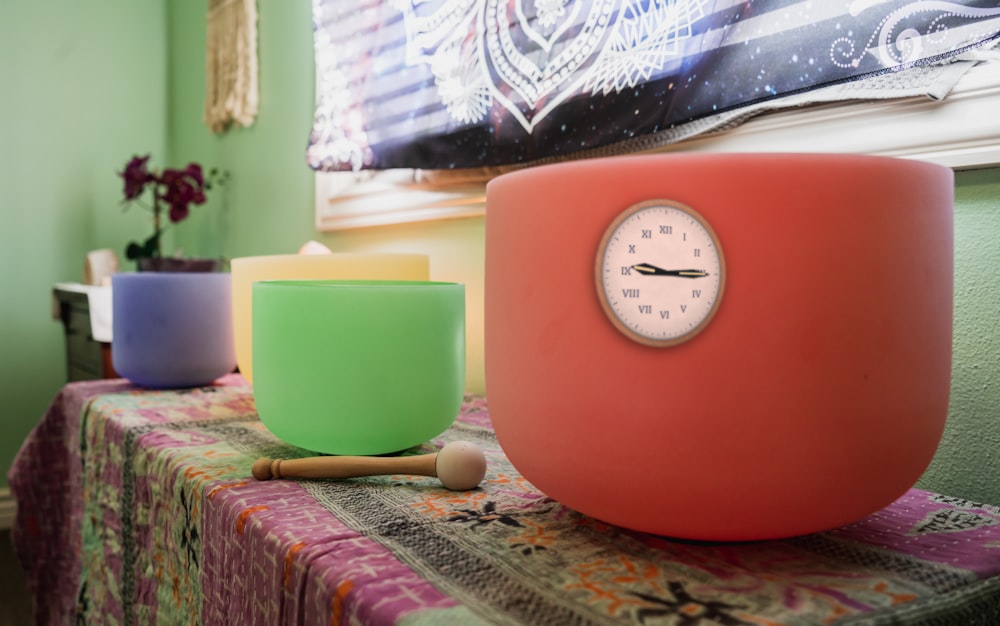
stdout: 9:15
